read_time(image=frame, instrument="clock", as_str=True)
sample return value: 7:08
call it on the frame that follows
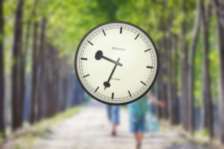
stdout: 9:33
